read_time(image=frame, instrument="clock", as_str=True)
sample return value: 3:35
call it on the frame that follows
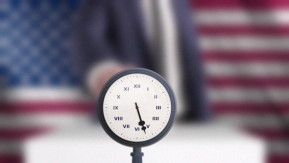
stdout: 5:27
